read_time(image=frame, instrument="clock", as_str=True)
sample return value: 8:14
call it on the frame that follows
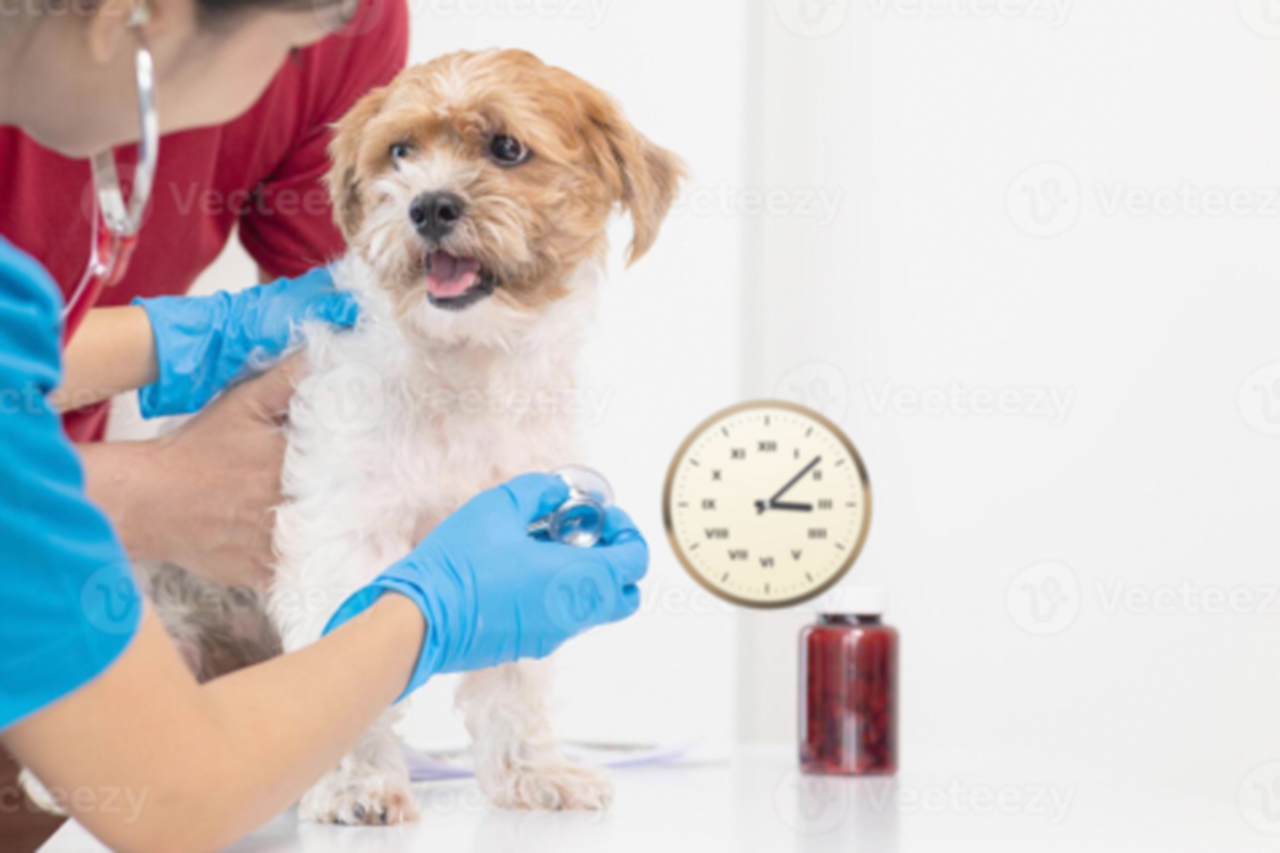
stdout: 3:08
